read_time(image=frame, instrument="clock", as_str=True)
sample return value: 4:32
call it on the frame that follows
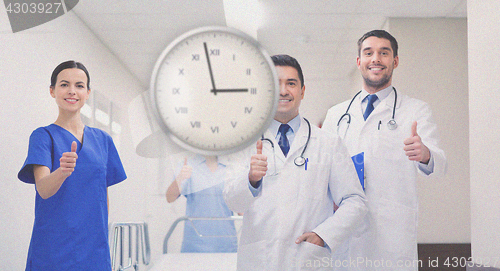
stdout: 2:58
